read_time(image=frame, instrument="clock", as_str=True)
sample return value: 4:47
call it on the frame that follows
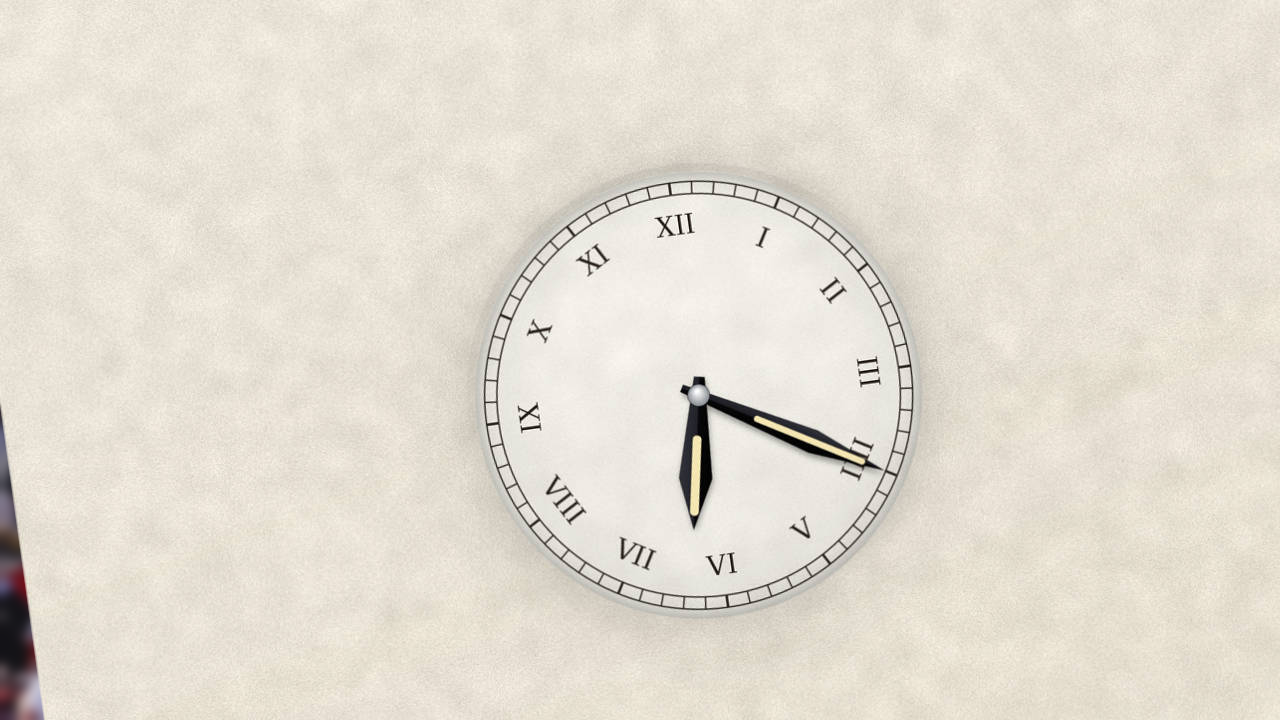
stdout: 6:20
